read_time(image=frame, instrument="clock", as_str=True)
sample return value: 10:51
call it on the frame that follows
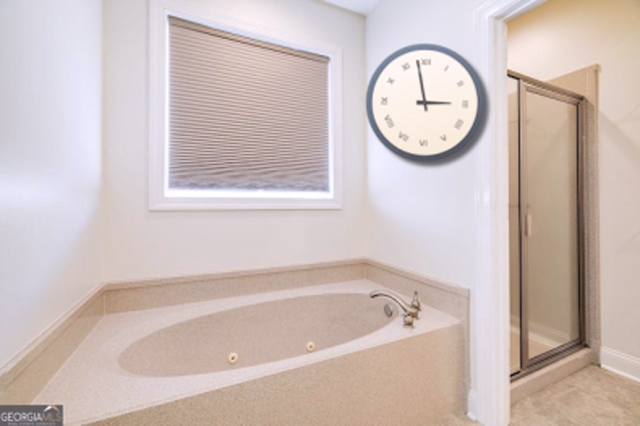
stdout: 2:58
